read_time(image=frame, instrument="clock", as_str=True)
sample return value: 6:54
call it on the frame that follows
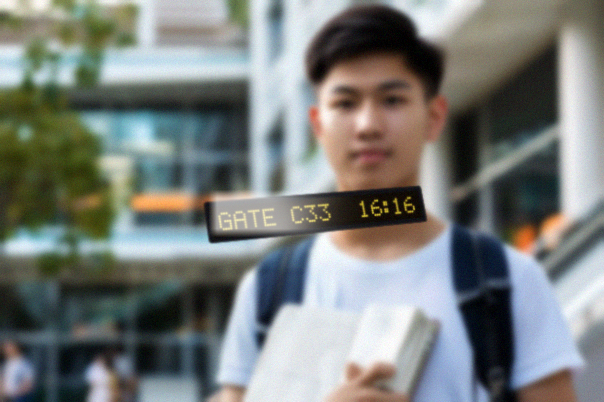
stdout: 16:16
